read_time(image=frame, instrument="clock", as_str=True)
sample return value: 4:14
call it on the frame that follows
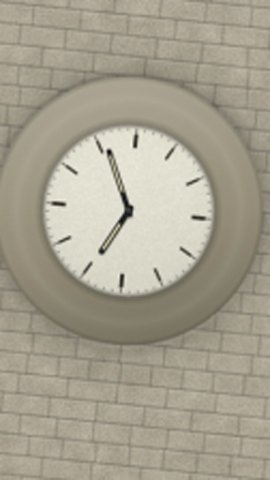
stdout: 6:56
